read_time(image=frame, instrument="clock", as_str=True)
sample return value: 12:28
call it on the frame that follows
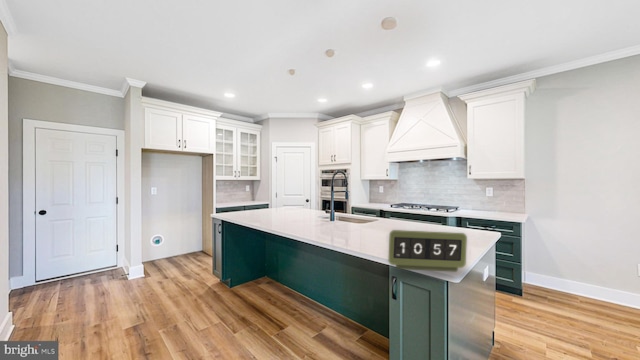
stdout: 10:57
